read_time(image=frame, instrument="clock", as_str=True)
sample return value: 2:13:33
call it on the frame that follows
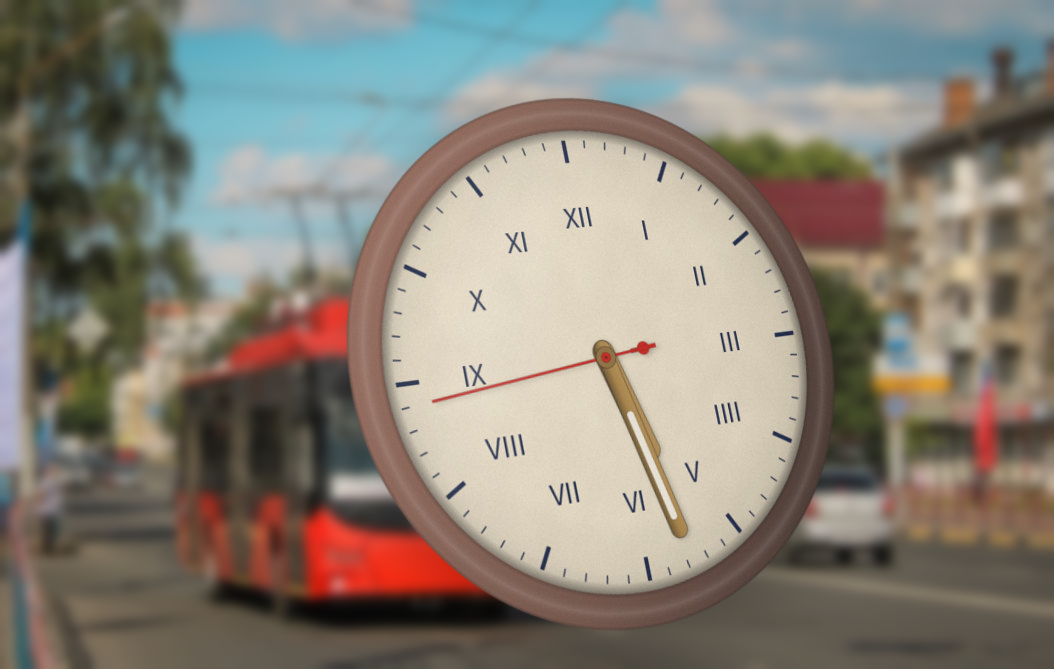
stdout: 5:27:44
